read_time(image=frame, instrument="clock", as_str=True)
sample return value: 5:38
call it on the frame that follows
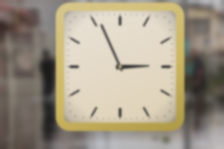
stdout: 2:56
